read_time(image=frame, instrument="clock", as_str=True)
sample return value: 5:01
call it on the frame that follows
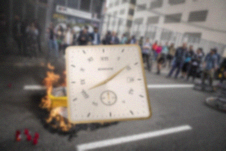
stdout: 8:09
